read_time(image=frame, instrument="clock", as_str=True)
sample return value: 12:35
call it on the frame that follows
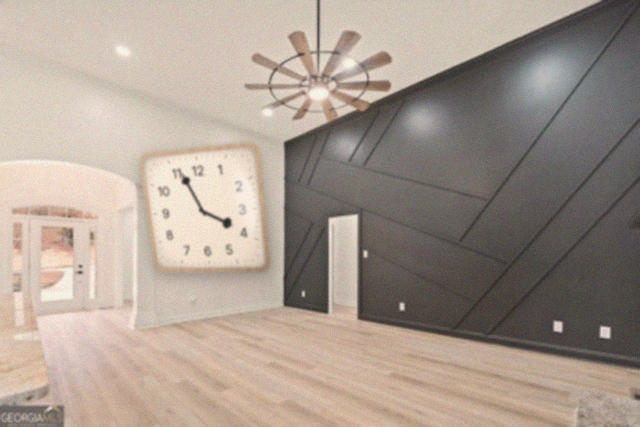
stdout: 3:56
